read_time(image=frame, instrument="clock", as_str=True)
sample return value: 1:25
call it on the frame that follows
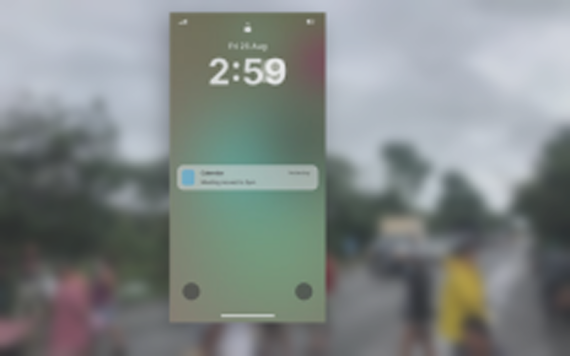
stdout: 2:59
